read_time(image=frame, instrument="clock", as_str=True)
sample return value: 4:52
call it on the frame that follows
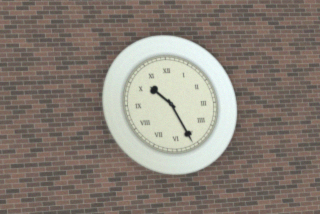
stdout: 10:26
